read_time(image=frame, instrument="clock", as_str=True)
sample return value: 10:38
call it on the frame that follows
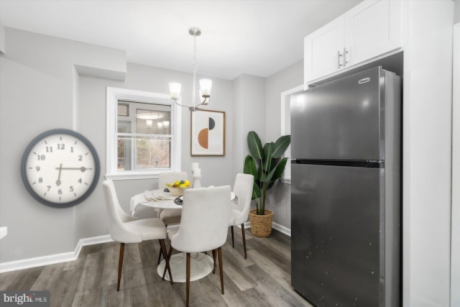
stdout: 6:15
